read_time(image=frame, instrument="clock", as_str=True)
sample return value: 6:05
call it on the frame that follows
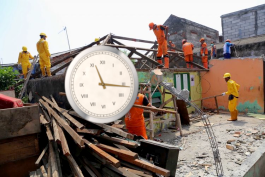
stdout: 11:16
